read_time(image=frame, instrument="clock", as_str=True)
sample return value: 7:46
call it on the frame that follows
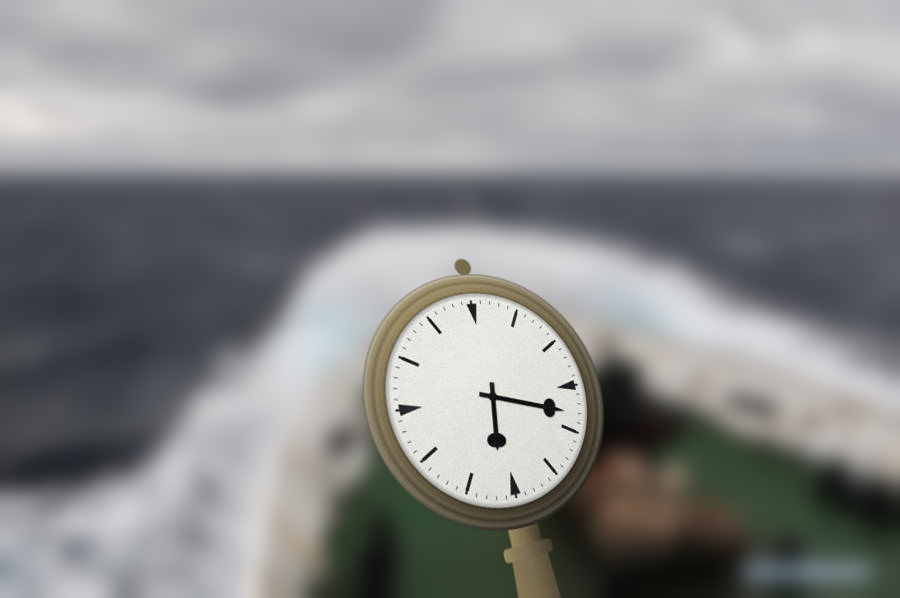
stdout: 6:18
